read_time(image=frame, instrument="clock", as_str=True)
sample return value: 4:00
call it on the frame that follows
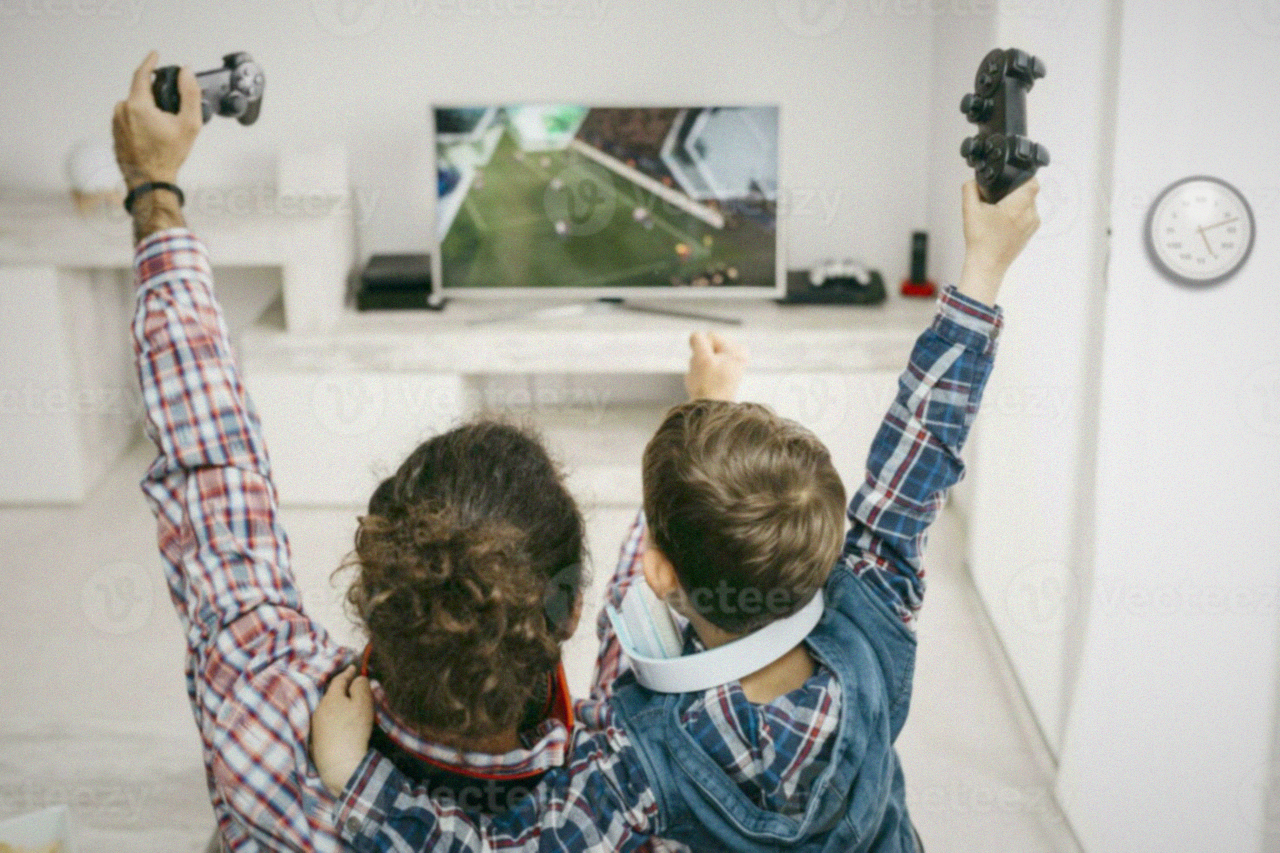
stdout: 5:12
